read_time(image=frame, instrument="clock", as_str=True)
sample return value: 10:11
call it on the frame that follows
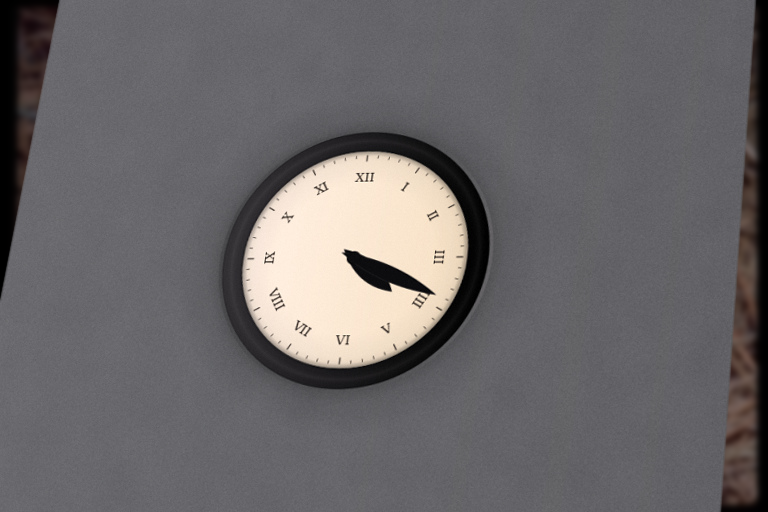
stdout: 4:19
